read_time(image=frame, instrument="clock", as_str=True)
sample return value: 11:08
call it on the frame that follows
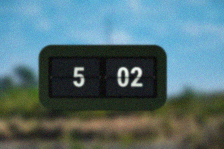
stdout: 5:02
